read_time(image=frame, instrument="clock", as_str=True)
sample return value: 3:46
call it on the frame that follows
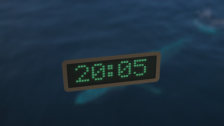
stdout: 20:05
